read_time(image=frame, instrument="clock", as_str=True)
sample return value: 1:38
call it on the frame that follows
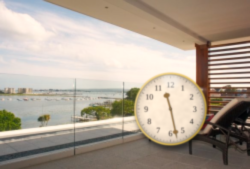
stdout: 11:28
